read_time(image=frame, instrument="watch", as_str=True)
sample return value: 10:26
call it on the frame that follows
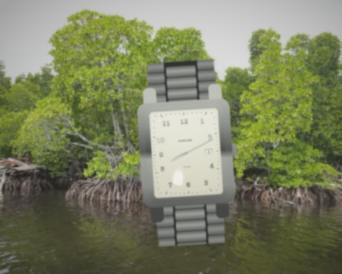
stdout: 8:11
